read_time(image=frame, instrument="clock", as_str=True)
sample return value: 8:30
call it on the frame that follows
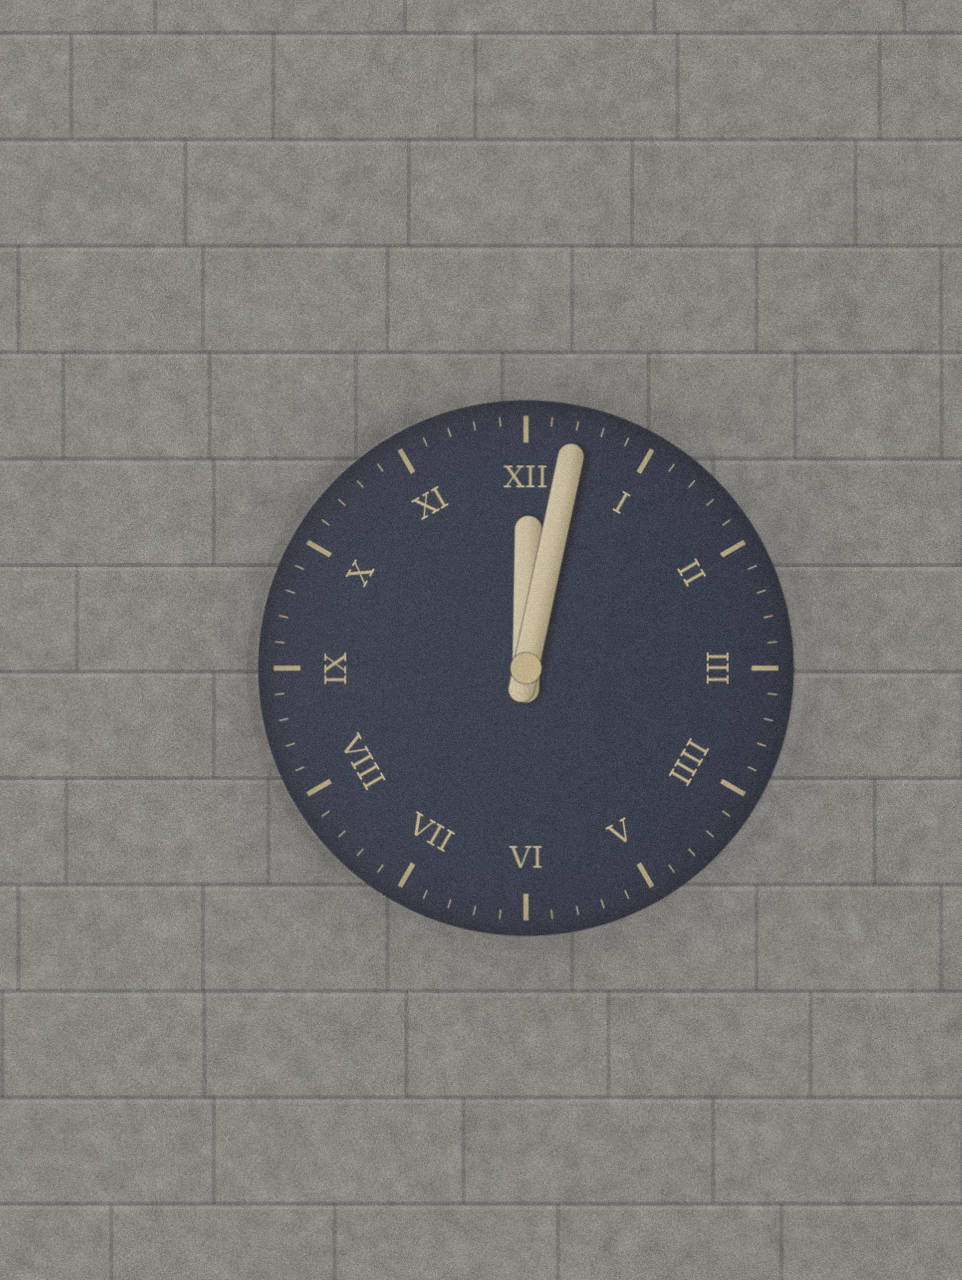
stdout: 12:02
